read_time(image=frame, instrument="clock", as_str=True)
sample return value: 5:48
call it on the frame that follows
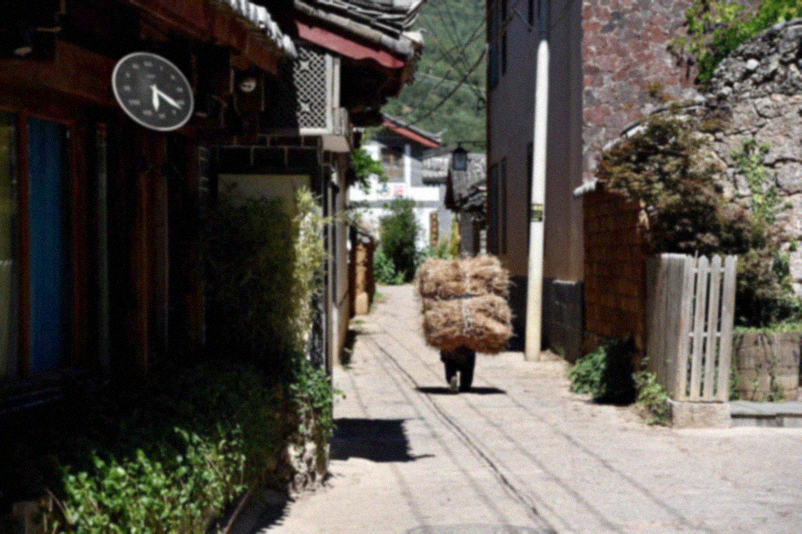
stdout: 6:22
